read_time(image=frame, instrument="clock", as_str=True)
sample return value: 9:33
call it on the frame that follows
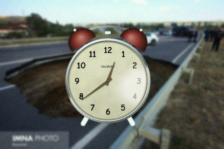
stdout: 12:39
